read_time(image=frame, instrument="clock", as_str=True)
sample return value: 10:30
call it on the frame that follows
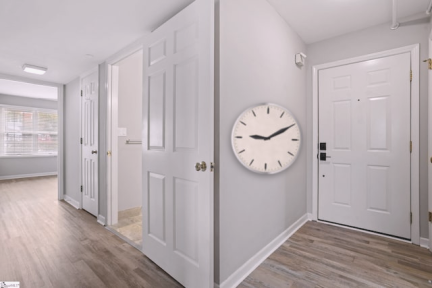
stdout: 9:10
